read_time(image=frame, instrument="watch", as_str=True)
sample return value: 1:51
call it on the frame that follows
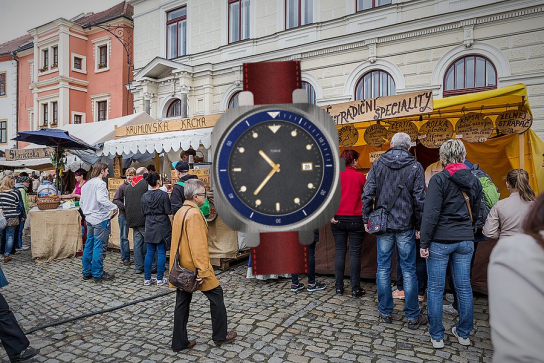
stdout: 10:37
